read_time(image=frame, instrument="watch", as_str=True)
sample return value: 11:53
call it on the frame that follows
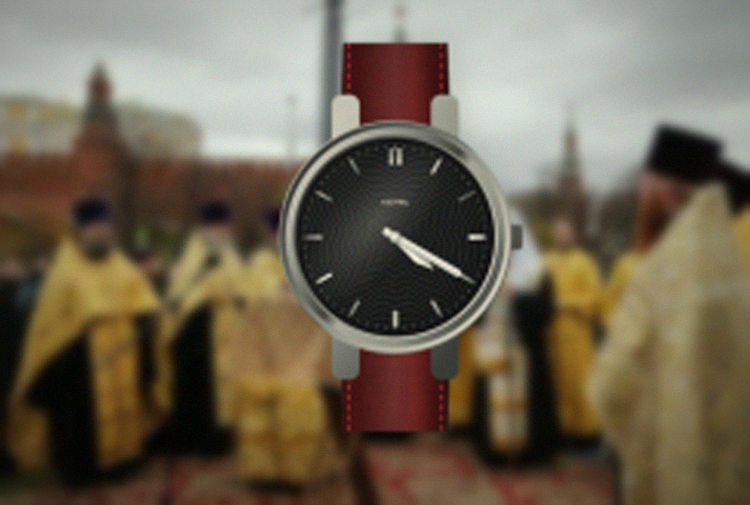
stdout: 4:20
